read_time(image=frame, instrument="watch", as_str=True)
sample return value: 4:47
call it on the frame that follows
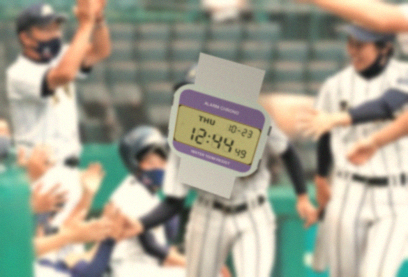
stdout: 12:44
